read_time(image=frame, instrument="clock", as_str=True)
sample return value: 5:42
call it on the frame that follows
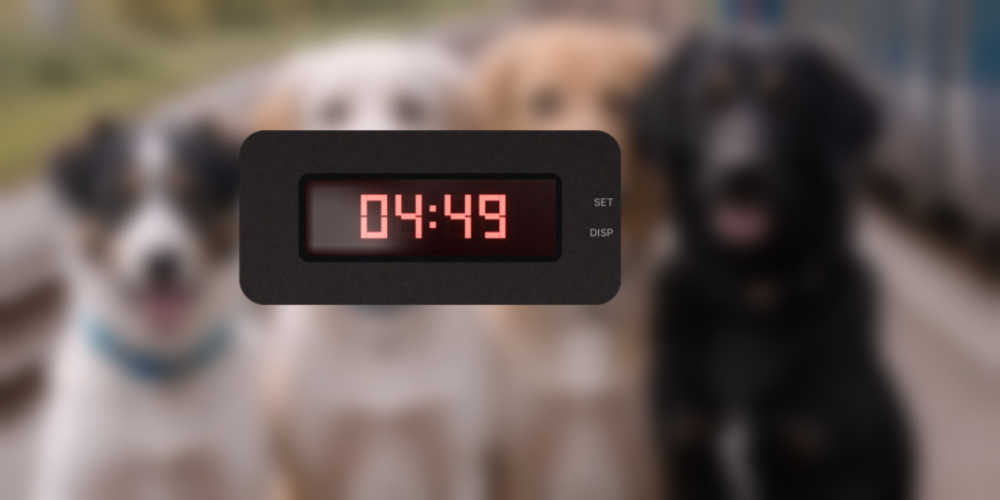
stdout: 4:49
